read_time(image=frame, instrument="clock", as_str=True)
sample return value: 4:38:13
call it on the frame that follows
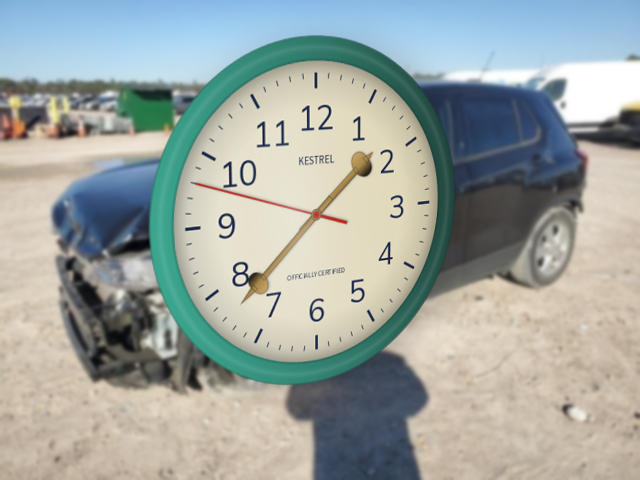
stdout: 1:37:48
